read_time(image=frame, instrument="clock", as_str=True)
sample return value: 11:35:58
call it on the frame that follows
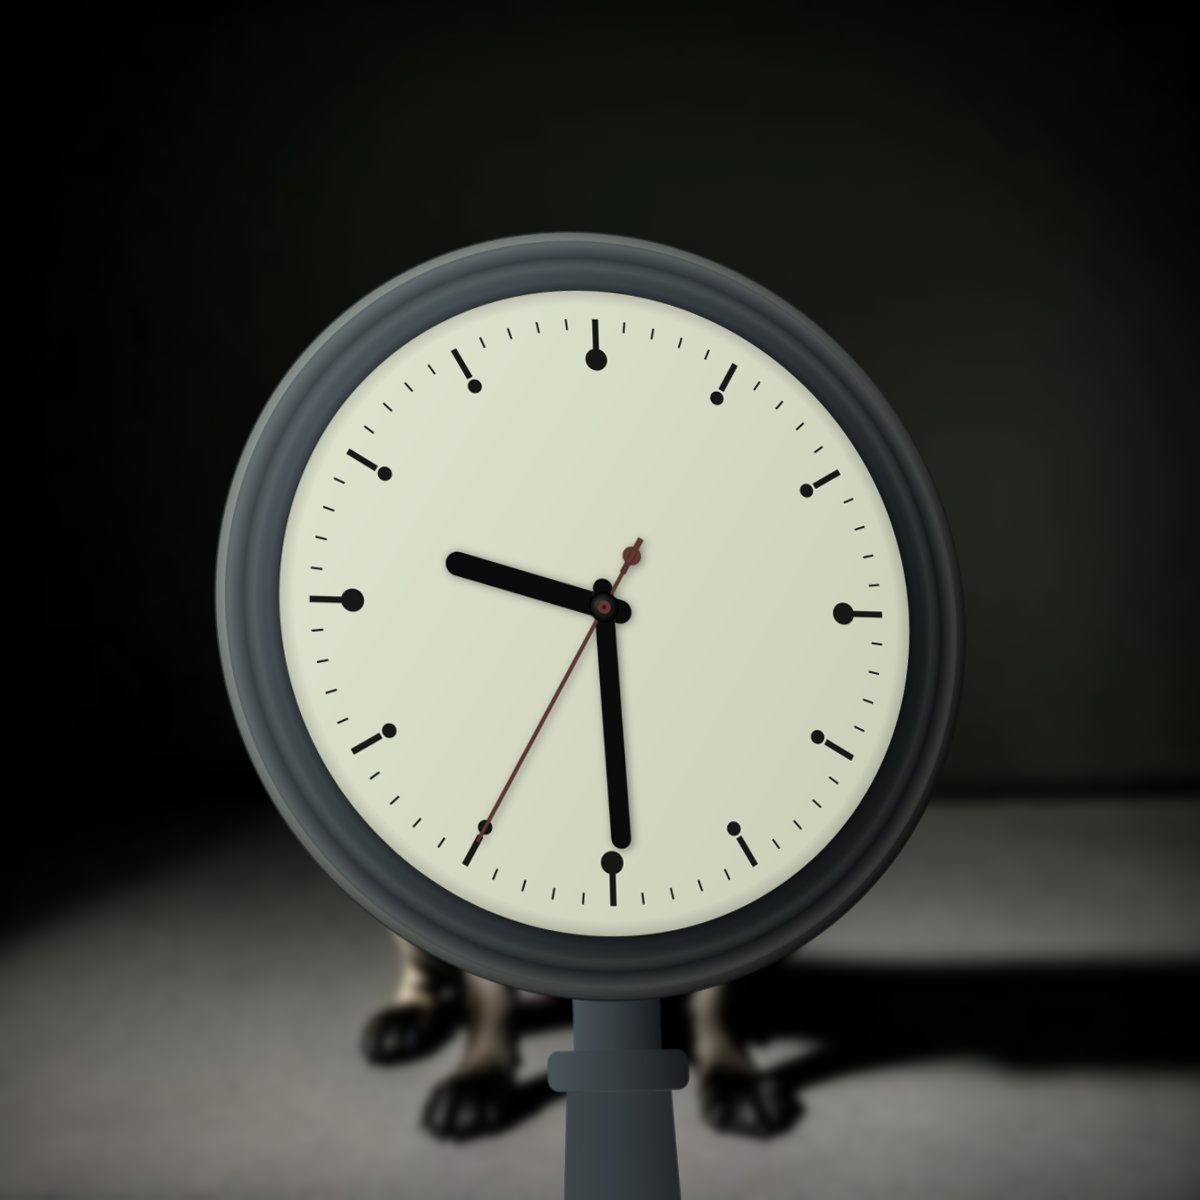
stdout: 9:29:35
